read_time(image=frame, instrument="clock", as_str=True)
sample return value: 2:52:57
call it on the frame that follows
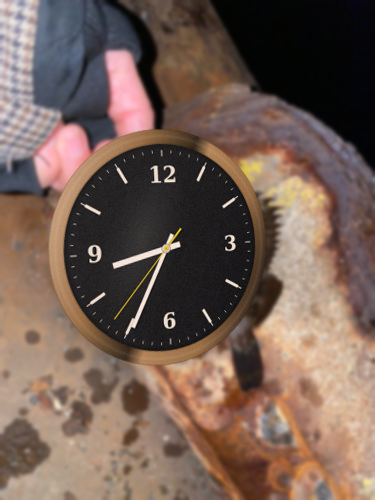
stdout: 8:34:37
